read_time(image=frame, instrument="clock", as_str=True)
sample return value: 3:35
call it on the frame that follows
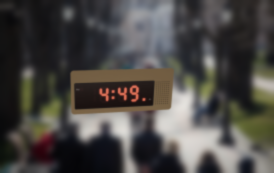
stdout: 4:49
